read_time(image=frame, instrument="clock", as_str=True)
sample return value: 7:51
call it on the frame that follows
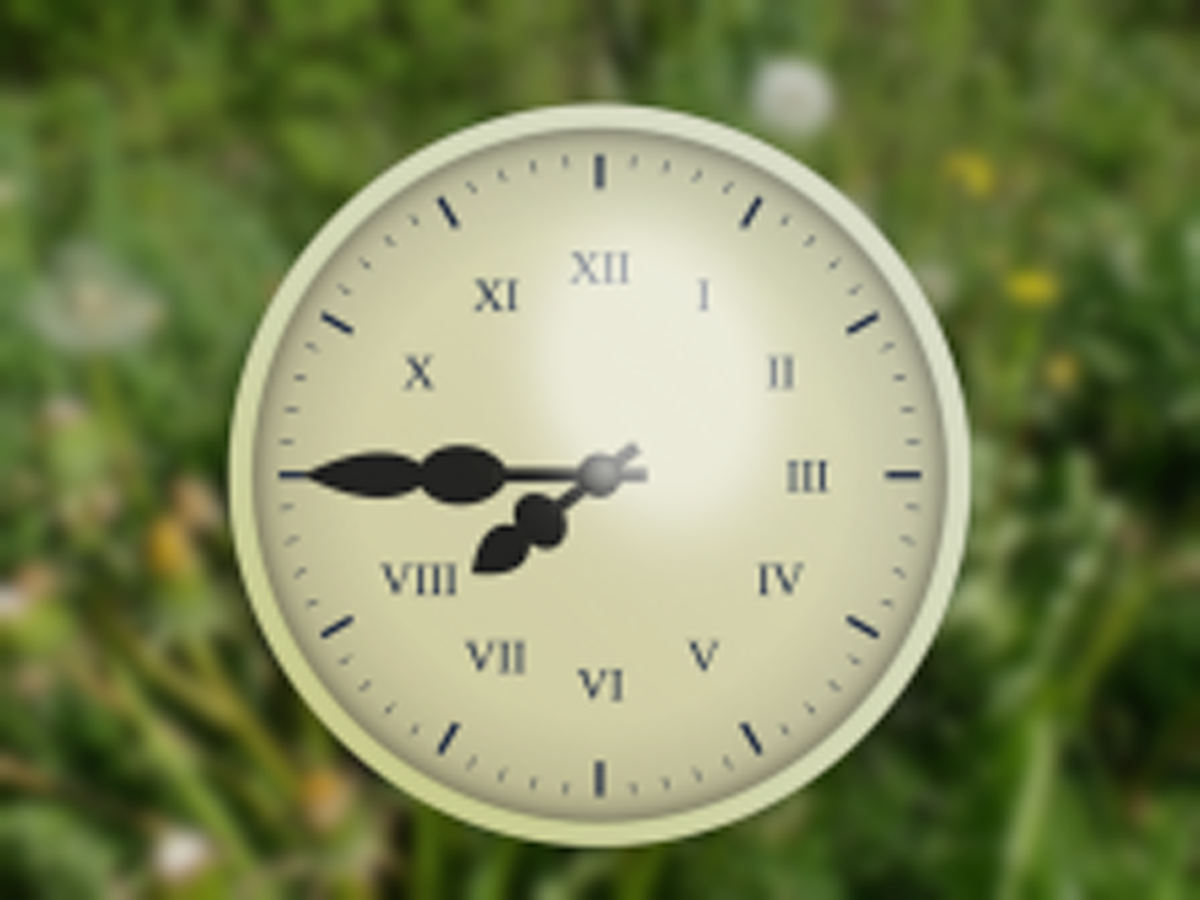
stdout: 7:45
